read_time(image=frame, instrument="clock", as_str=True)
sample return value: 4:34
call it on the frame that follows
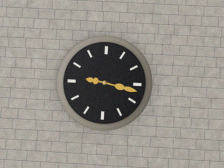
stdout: 9:17
